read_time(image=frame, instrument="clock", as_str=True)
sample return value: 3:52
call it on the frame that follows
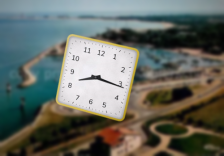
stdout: 8:16
